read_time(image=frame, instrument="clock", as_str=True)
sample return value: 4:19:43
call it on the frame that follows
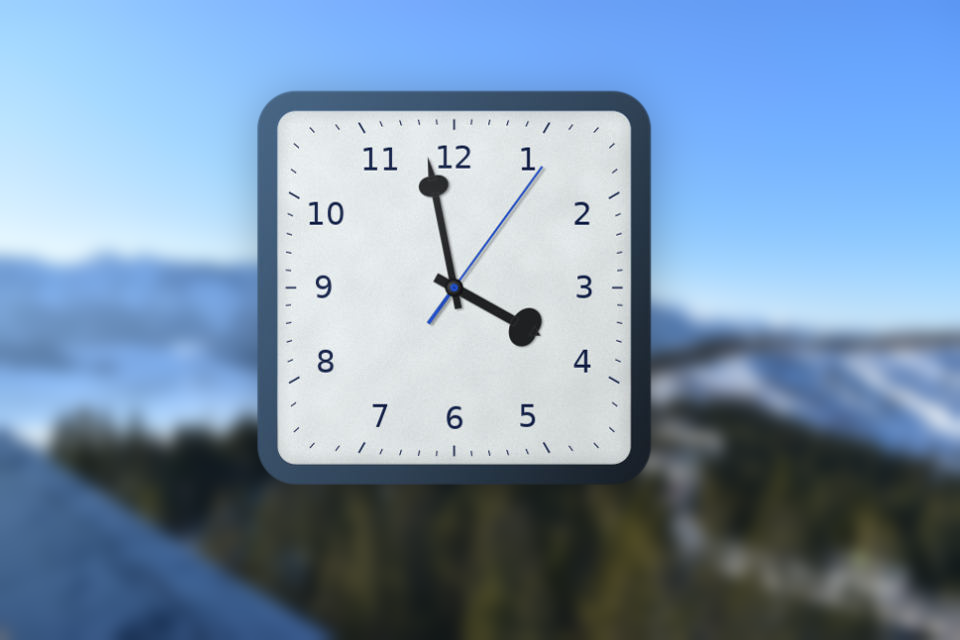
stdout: 3:58:06
